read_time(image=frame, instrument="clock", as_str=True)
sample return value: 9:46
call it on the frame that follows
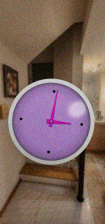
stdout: 3:01
